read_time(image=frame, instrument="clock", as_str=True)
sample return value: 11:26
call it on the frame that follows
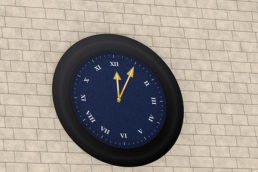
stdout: 12:05
